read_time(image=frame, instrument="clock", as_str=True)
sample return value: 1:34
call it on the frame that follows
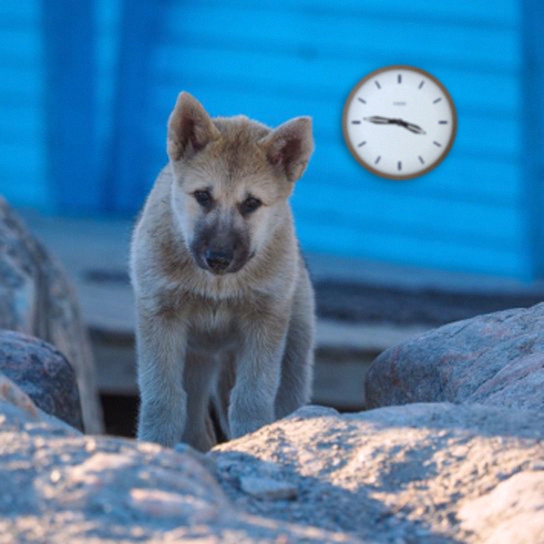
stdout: 3:46
